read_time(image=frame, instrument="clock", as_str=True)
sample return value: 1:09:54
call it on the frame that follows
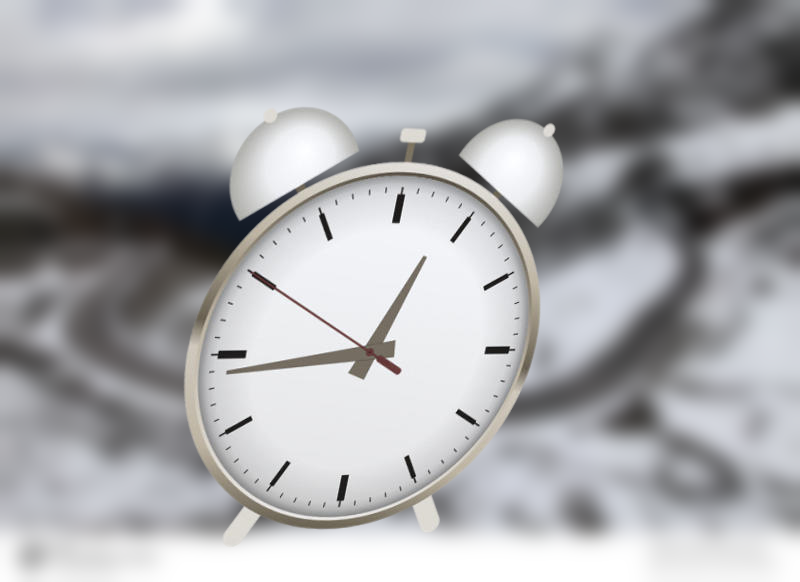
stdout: 12:43:50
